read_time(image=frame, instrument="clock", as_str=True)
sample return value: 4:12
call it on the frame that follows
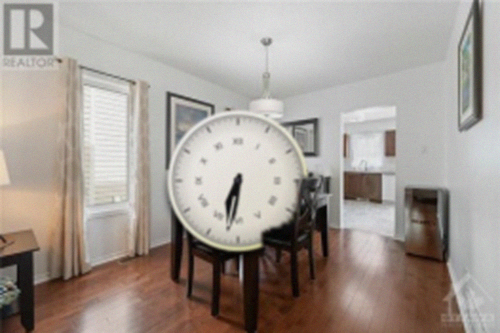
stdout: 6:32
